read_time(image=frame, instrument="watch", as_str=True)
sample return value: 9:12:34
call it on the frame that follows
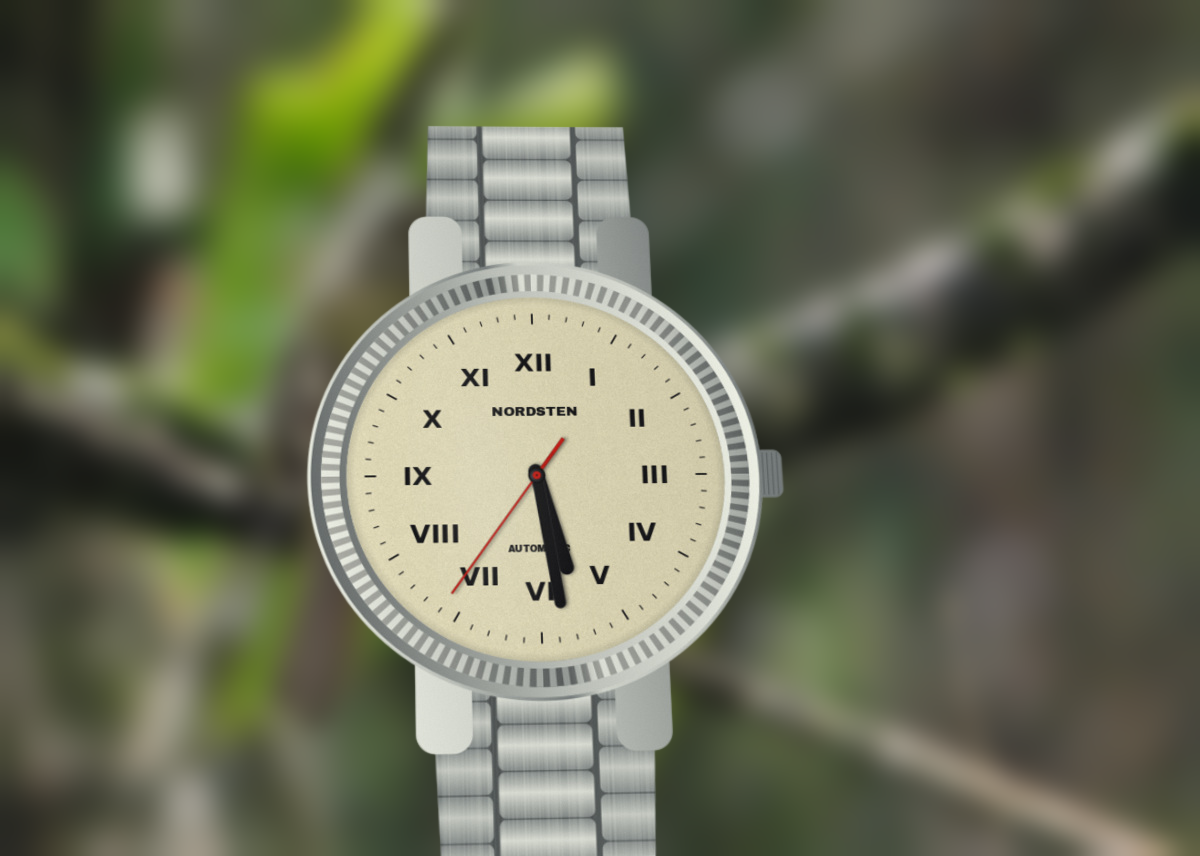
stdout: 5:28:36
